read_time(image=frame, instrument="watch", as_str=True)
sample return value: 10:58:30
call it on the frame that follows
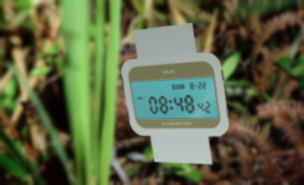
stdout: 8:48:42
